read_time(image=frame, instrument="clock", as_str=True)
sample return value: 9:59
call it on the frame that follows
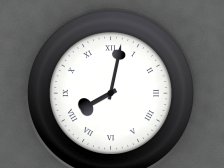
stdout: 8:02
